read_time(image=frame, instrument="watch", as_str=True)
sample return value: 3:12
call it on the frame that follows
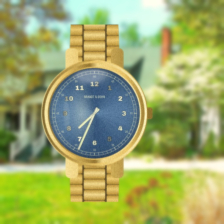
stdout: 7:34
